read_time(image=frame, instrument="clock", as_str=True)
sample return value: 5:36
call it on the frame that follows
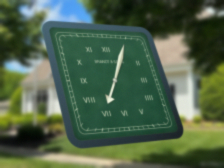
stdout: 7:05
